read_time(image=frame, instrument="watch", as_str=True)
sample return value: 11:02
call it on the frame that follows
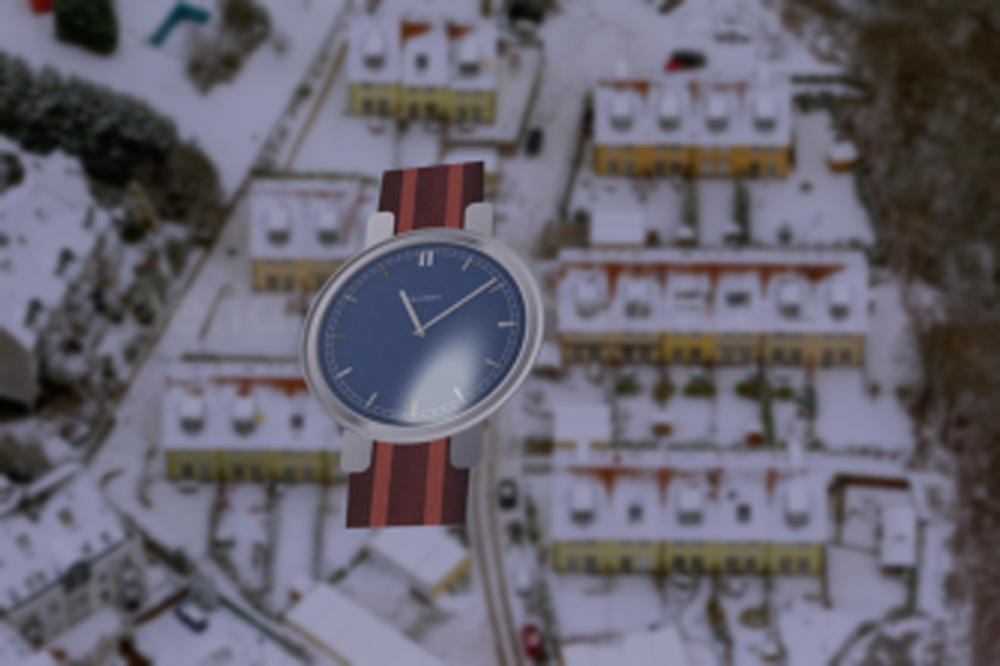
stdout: 11:09
